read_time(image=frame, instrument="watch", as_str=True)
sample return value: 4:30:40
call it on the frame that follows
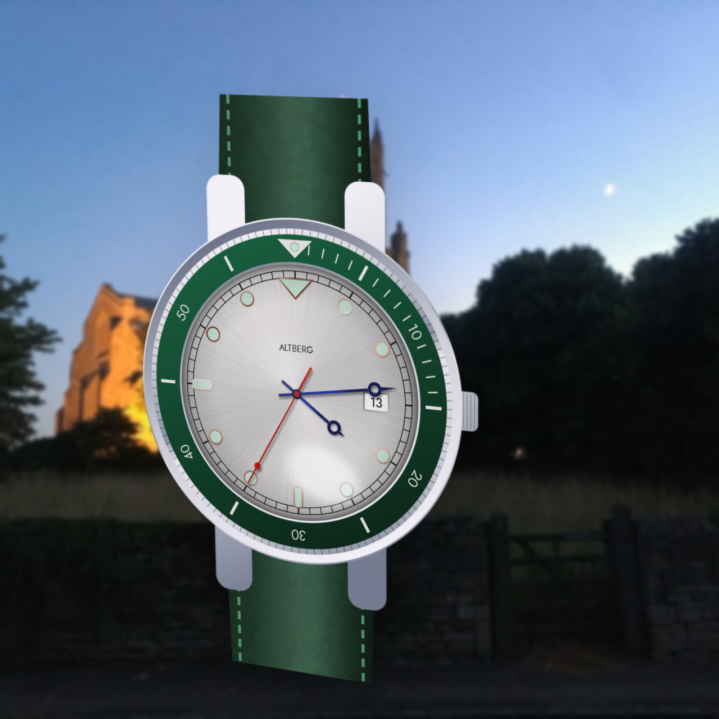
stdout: 4:13:35
